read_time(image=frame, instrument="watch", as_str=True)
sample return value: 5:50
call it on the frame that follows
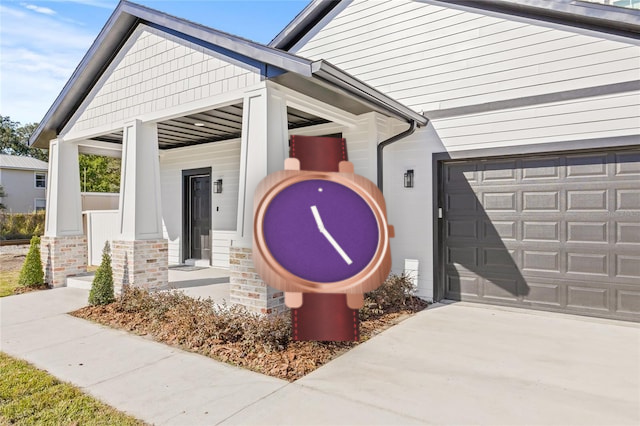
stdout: 11:24
